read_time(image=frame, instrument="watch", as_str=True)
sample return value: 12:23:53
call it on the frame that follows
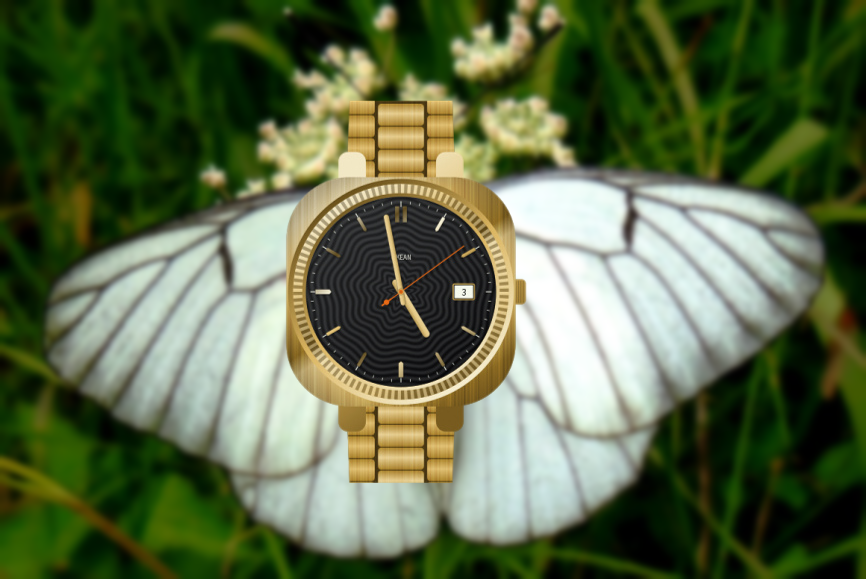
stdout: 4:58:09
